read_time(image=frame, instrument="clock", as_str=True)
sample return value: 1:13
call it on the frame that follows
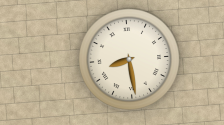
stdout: 8:29
